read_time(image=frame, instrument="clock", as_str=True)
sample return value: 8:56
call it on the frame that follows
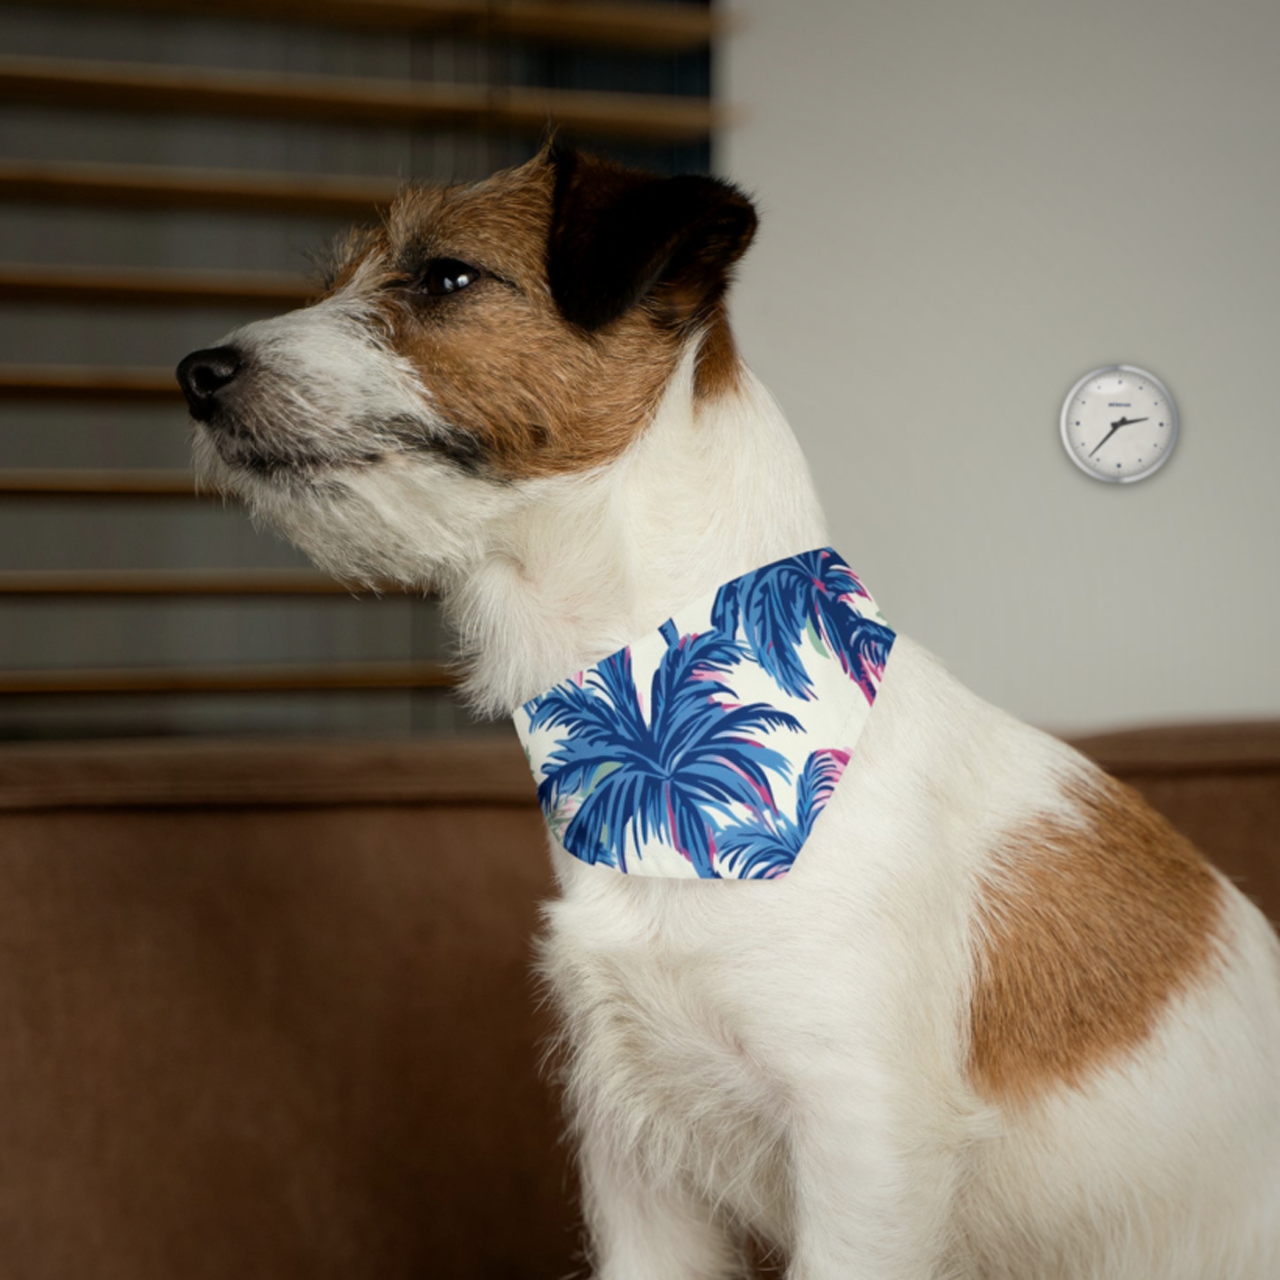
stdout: 2:37
